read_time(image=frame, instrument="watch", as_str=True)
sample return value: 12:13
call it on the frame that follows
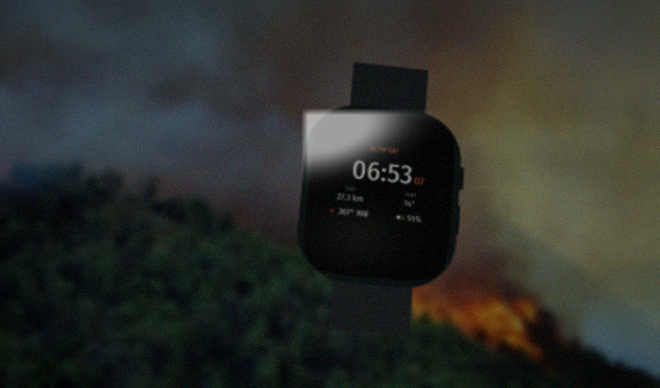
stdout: 6:53
